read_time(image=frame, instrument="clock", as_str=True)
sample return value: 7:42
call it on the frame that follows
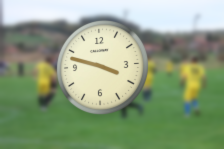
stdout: 3:48
